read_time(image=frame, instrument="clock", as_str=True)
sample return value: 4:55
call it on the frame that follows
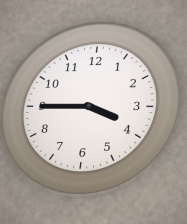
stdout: 3:45
